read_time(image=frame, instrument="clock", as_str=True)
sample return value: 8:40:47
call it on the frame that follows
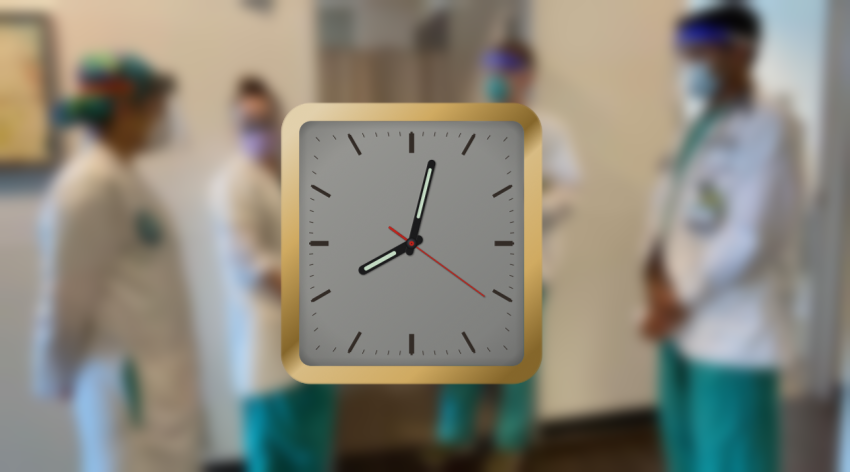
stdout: 8:02:21
